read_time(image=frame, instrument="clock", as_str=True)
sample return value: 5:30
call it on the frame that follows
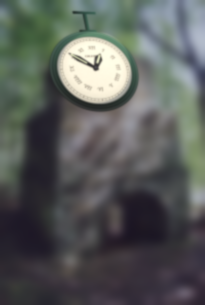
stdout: 12:51
